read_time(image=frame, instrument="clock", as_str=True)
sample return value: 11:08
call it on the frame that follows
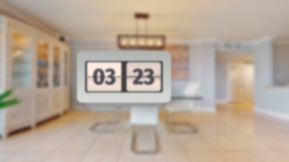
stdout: 3:23
